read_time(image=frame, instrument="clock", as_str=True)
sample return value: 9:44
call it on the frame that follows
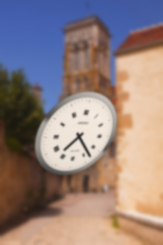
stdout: 7:23
